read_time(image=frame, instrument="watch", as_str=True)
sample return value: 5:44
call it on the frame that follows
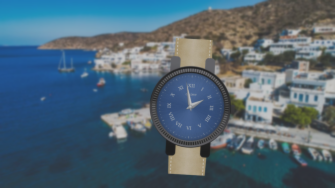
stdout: 1:58
